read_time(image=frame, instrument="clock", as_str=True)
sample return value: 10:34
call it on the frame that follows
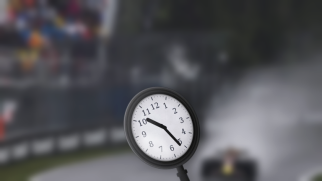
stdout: 10:26
